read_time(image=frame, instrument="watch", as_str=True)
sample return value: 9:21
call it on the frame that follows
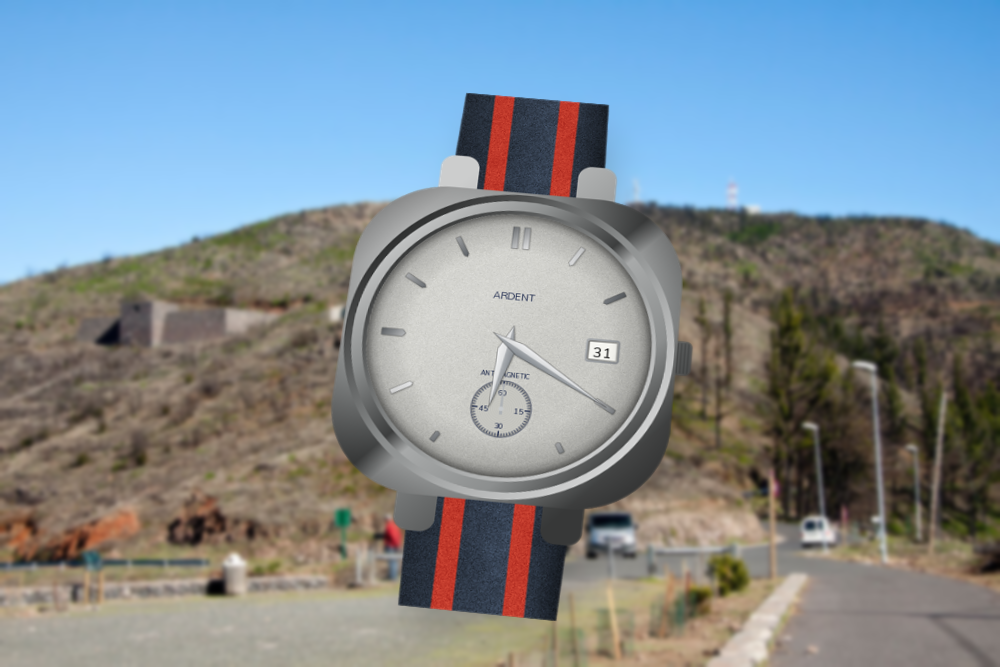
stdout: 6:20
